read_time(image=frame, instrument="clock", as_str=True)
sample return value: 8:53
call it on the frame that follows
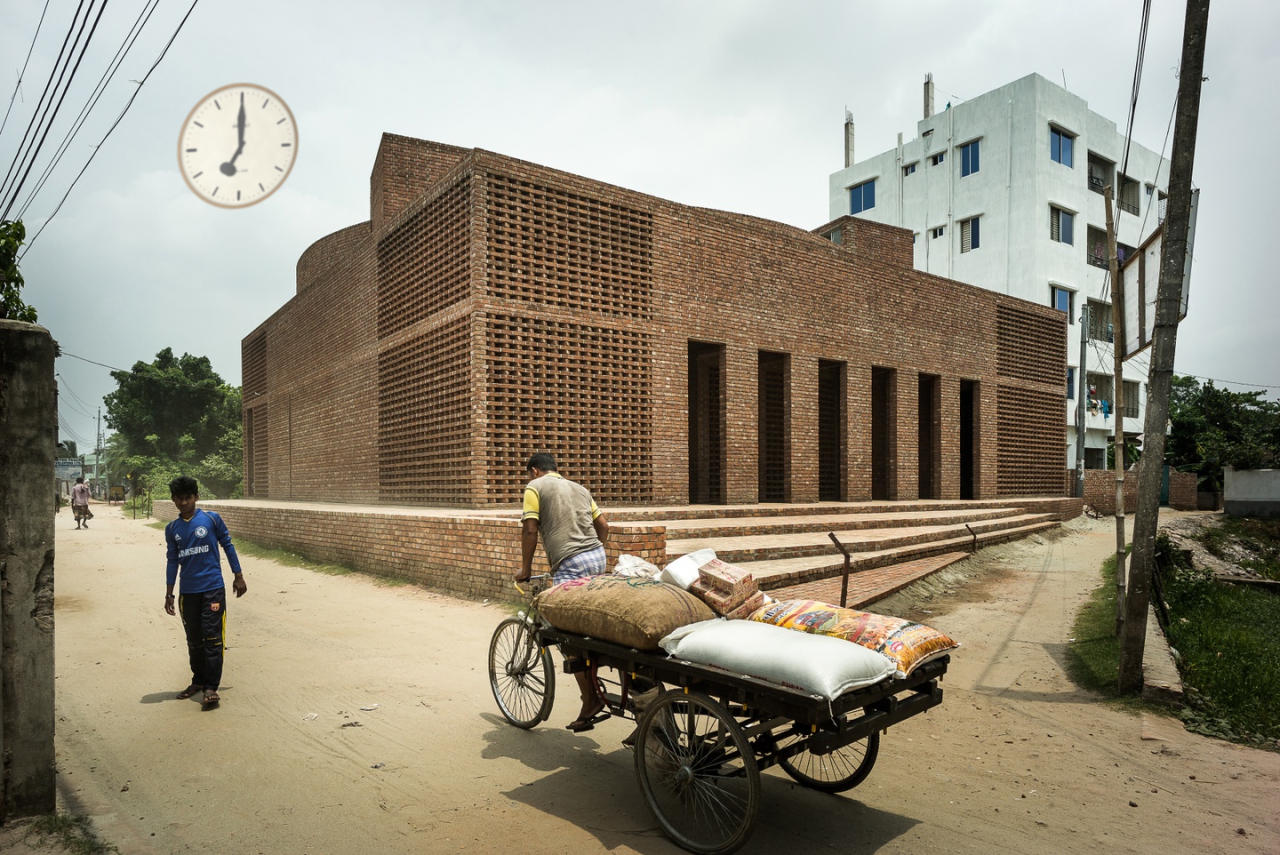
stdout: 7:00
